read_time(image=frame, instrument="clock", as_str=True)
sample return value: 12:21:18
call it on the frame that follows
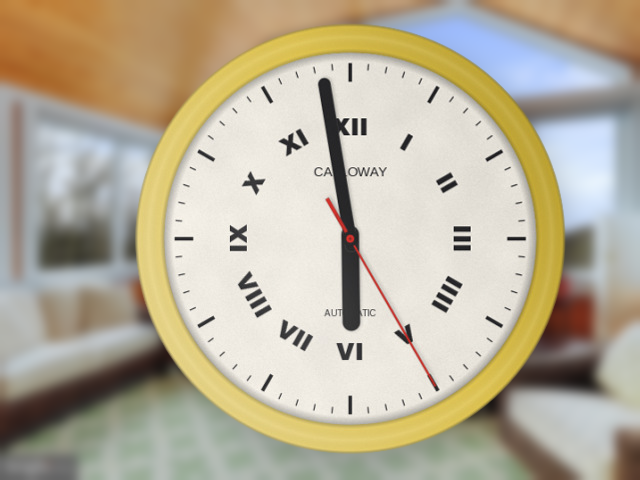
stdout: 5:58:25
